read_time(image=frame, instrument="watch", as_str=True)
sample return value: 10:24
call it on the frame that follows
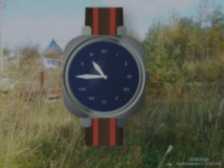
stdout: 10:45
